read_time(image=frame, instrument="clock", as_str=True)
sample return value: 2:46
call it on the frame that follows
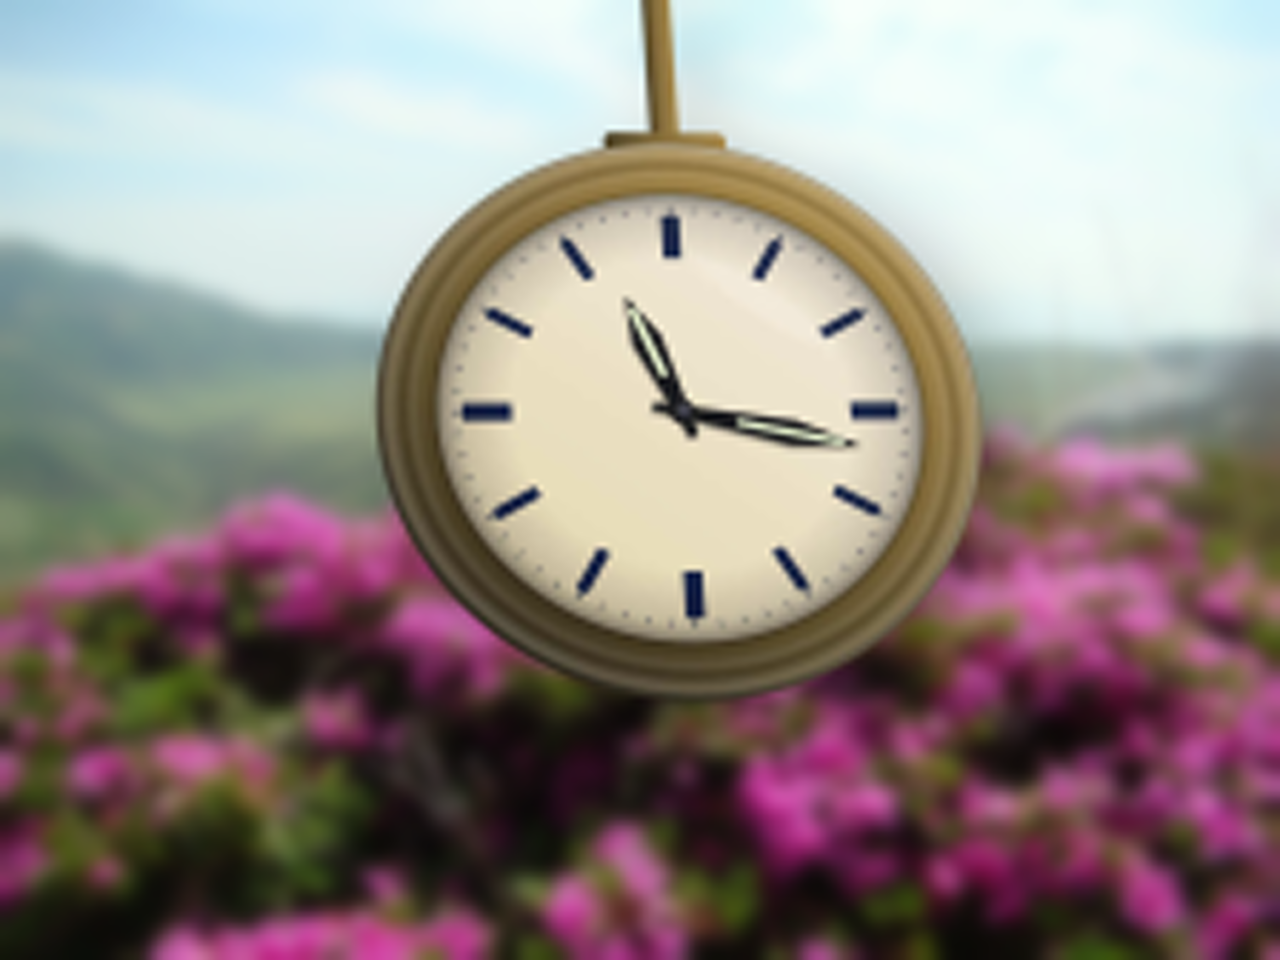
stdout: 11:17
